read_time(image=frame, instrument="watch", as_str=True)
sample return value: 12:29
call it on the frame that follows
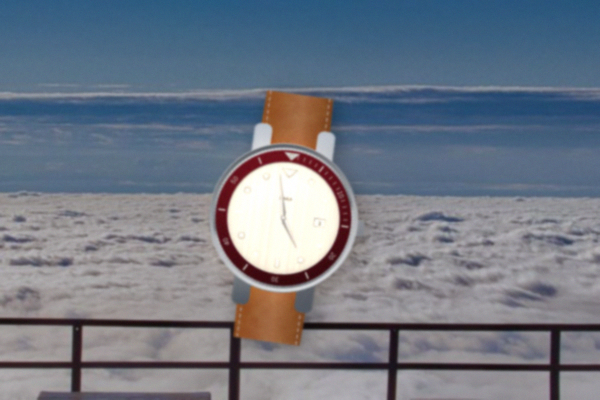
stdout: 4:58
